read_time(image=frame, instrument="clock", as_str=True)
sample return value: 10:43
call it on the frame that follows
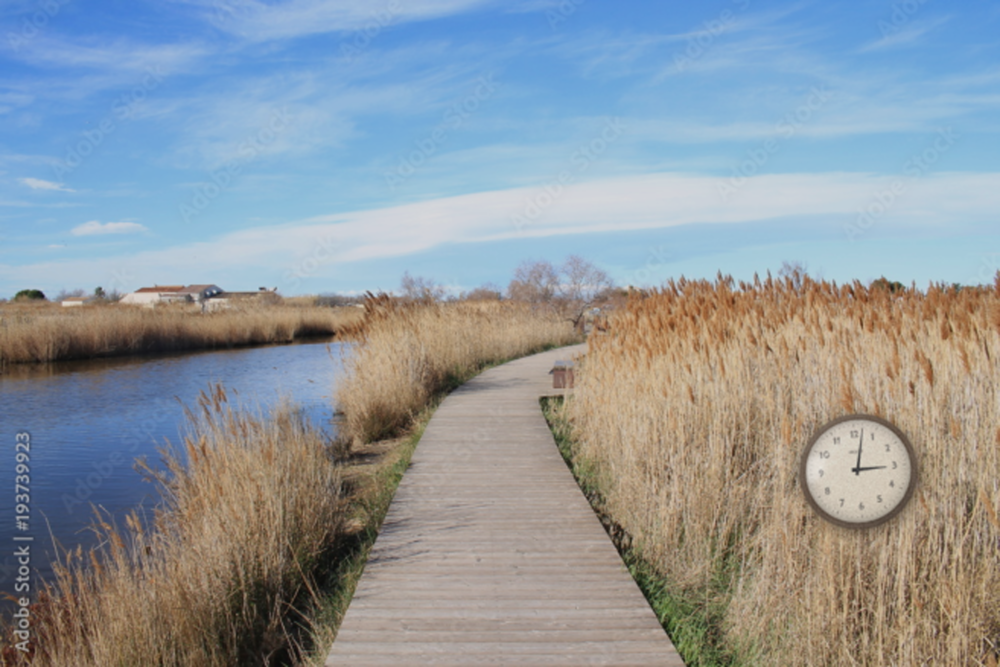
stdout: 3:02
